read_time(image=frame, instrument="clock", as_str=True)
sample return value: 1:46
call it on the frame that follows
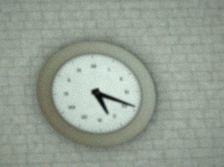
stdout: 5:19
